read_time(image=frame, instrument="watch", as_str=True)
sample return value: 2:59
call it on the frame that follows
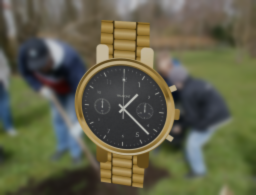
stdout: 1:22
